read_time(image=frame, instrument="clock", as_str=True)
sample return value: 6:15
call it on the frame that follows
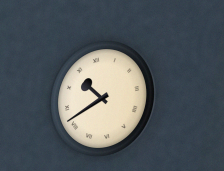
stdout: 10:42
